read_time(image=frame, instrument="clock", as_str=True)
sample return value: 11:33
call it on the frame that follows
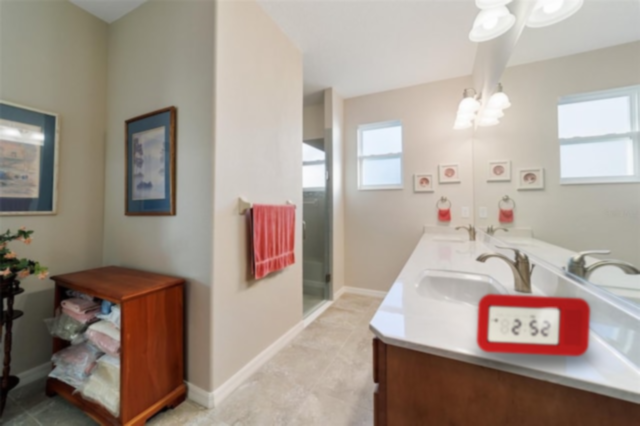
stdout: 2:52
